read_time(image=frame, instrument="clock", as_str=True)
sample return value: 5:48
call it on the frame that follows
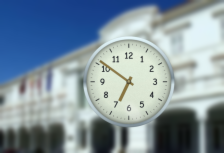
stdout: 6:51
